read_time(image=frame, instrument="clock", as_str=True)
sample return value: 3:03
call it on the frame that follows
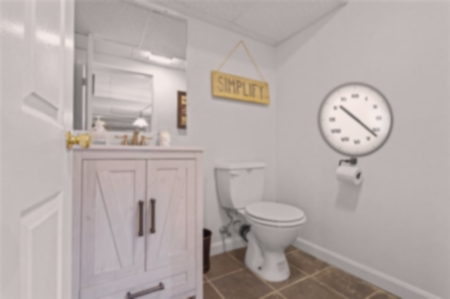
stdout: 10:22
